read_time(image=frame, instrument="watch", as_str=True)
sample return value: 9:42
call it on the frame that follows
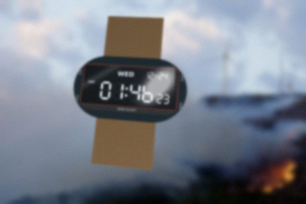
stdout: 1:46
